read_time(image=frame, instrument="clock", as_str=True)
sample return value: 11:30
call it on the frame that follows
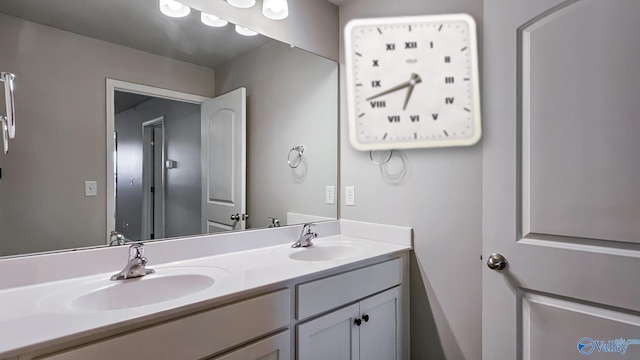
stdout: 6:42
